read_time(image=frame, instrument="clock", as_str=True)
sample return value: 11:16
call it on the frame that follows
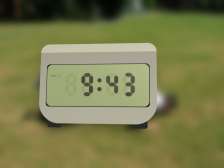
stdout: 9:43
